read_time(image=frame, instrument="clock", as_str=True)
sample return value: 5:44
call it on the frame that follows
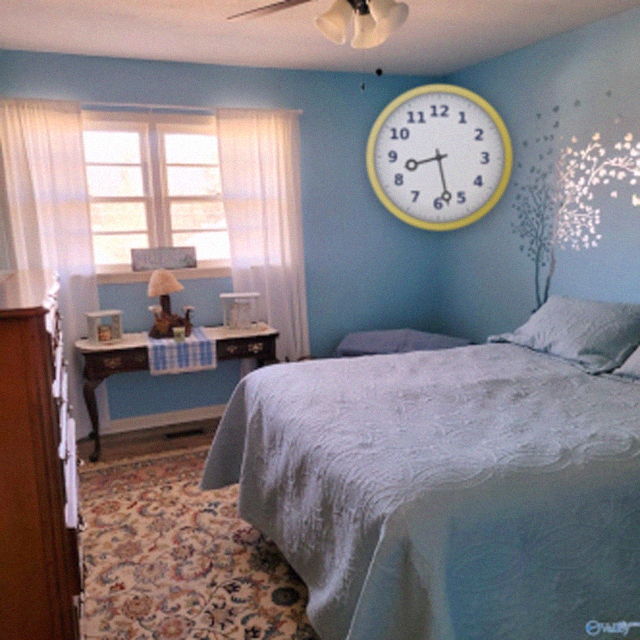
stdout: 8:28
